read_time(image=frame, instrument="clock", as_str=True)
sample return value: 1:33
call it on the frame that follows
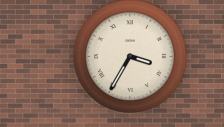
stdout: 3:35
